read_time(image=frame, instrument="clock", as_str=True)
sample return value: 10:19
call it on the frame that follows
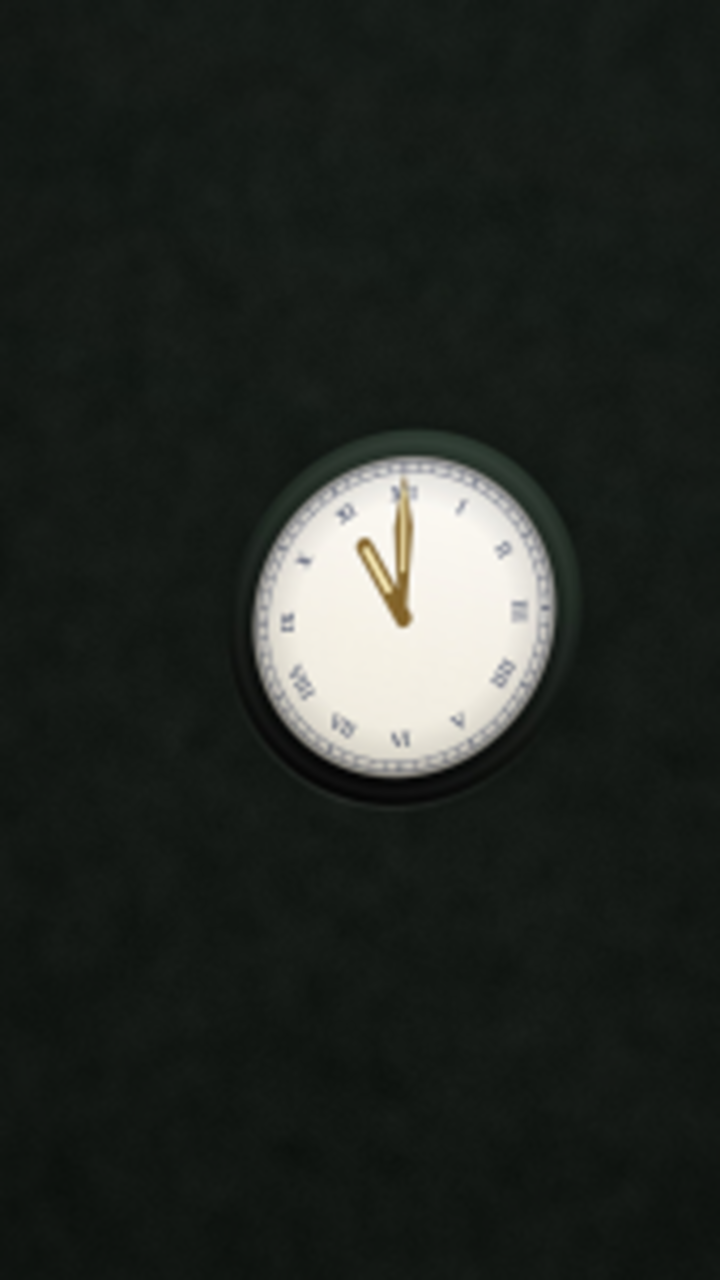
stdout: 11:00
